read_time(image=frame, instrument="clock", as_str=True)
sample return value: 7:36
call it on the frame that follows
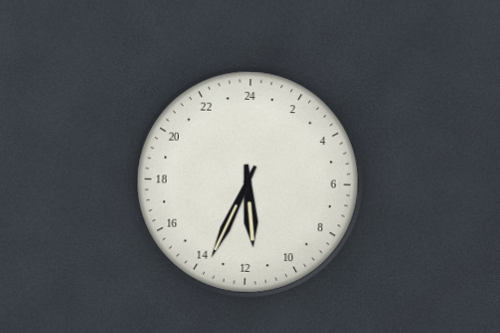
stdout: 11:34
